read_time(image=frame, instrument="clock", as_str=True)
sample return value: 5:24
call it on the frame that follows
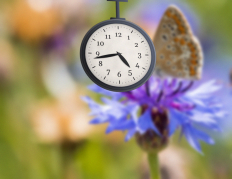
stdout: 4:43
